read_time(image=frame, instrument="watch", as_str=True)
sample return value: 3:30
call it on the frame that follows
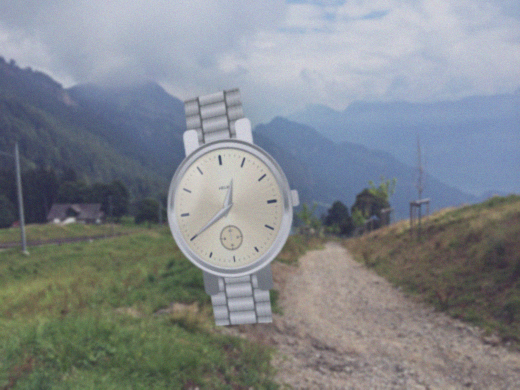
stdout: 12:40
